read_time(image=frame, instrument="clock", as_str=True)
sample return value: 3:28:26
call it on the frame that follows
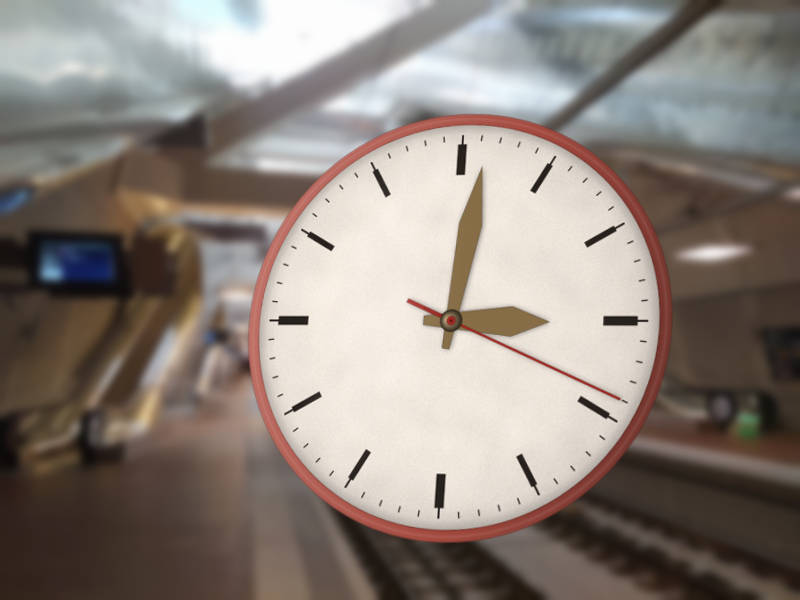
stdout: 3:01:19
